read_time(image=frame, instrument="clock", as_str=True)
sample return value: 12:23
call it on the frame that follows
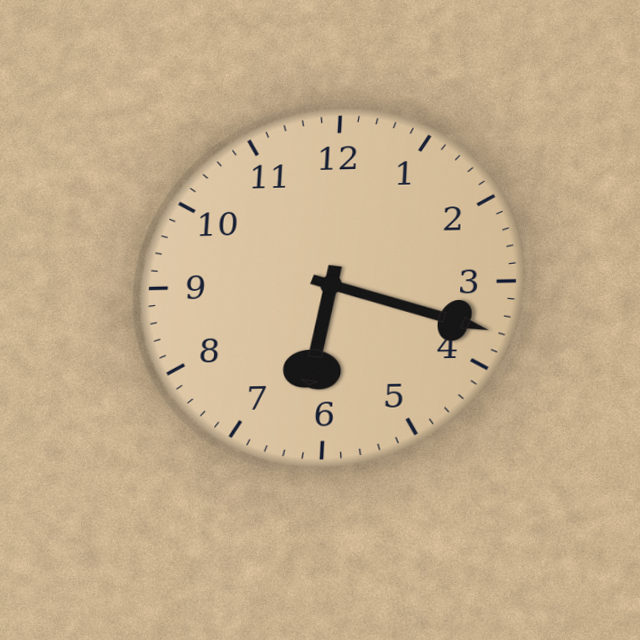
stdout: 6:18
